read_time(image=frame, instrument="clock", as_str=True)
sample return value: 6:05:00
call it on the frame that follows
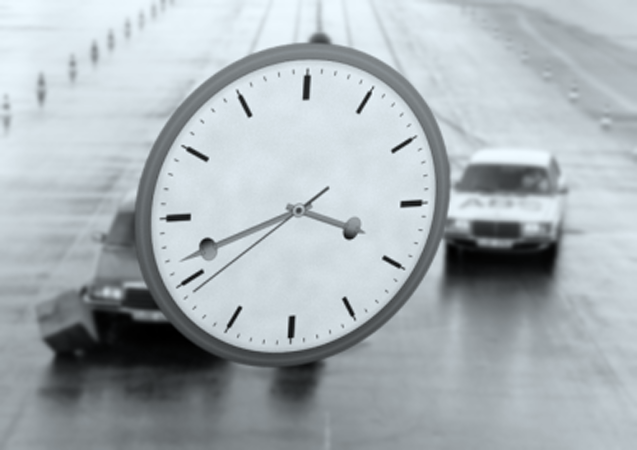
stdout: 3:41:39
